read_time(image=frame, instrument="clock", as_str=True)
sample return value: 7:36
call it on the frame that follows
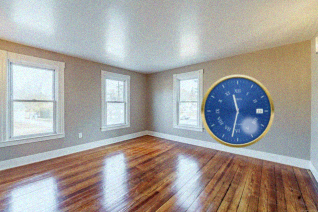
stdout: 11:32
